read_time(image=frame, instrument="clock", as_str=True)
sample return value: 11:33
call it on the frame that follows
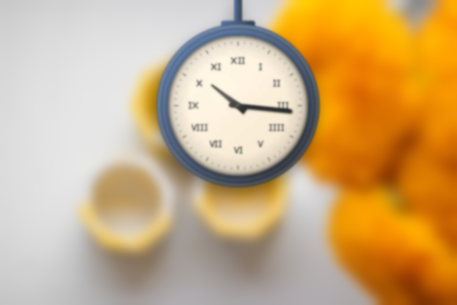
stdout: 10:16
